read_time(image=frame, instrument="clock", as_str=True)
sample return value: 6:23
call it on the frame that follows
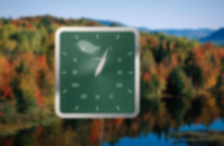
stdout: 1:04
